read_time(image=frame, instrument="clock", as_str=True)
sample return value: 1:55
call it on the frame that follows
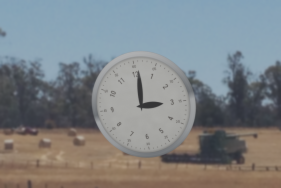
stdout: 3:01
